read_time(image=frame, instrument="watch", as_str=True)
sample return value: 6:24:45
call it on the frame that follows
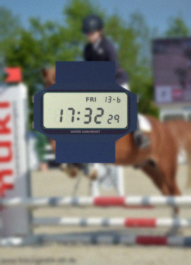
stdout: 17:32:29
